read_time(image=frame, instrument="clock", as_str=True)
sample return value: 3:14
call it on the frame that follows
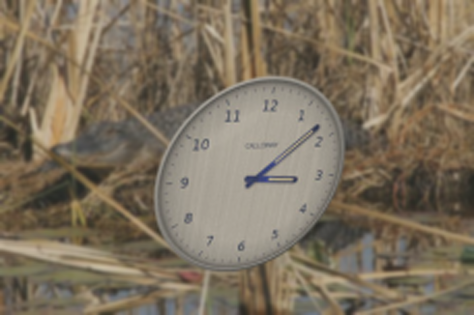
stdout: 3:08
